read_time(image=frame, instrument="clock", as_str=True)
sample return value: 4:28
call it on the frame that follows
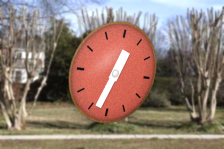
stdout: 12:33
